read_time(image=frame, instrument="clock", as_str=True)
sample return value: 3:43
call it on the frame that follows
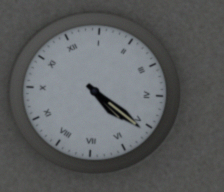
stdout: 5:26
